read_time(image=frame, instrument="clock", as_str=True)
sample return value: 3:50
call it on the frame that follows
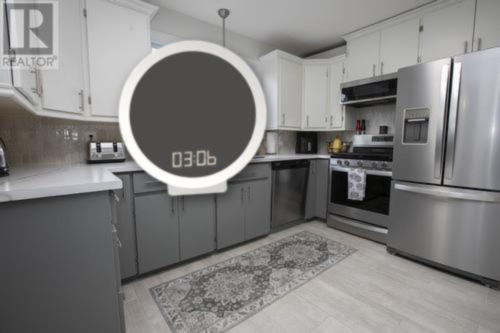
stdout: 3:06
